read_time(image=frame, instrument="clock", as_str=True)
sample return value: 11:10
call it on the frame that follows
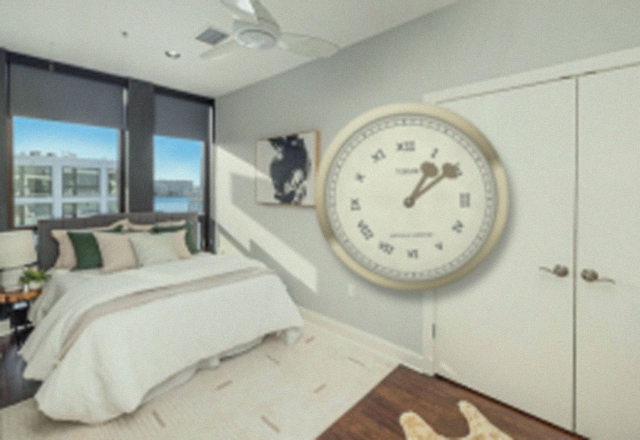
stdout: 1:09
